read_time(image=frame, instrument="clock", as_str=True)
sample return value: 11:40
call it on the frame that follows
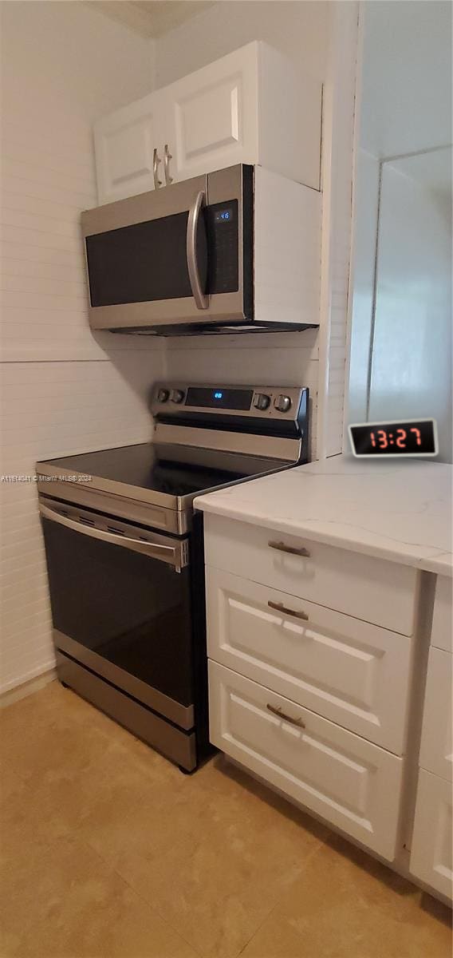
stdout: 13:27
